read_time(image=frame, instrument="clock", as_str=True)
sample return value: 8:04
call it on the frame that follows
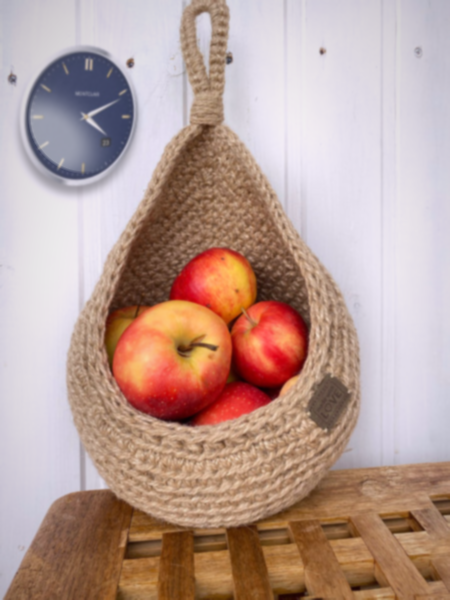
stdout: 4:11
